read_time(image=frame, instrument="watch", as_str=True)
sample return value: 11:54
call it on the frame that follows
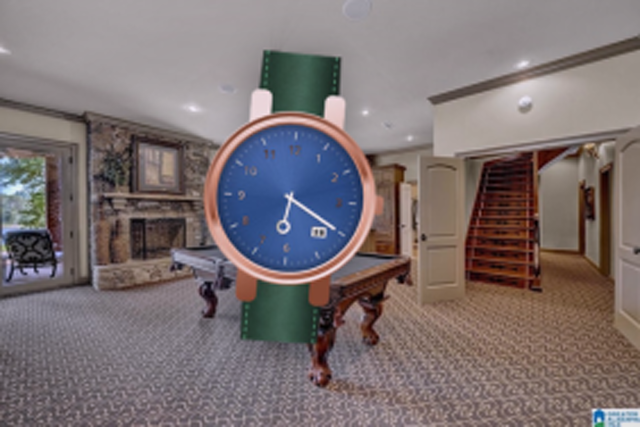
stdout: 6:20
